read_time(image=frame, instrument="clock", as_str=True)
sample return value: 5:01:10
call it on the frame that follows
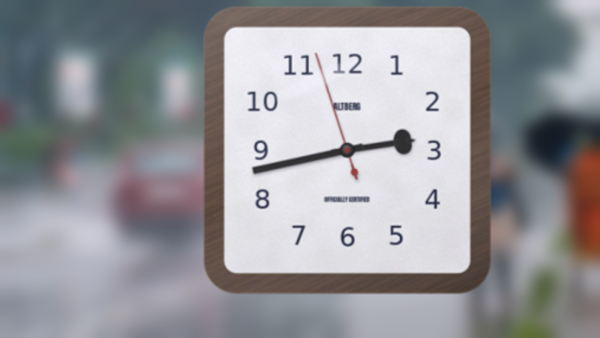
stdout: 2:42:57
